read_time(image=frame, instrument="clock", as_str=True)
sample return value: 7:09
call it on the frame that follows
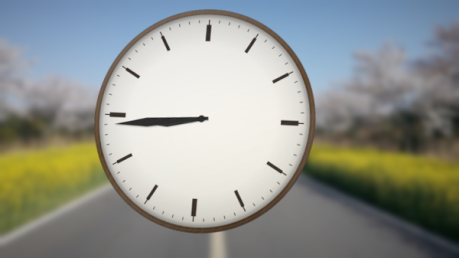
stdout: 8:44
